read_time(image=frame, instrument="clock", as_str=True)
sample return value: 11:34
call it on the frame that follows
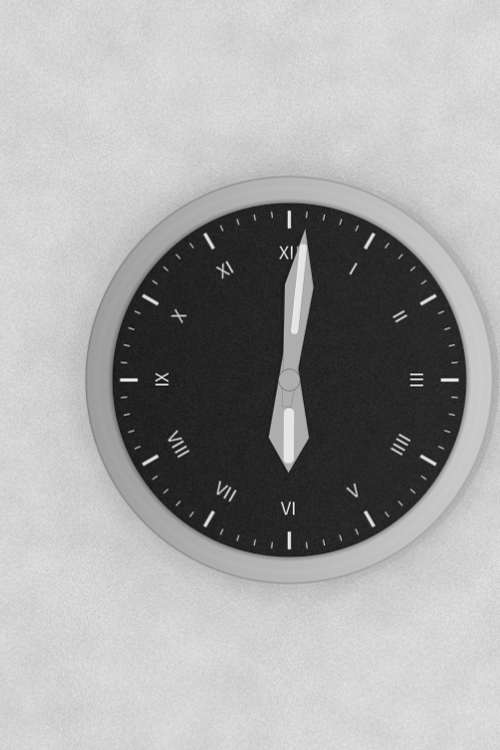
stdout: 6:01
